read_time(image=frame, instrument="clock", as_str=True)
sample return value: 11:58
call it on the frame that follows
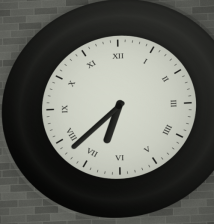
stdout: 6:38
